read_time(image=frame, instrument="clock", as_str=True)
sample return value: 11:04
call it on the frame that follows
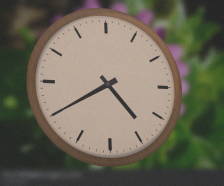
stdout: 4:40
